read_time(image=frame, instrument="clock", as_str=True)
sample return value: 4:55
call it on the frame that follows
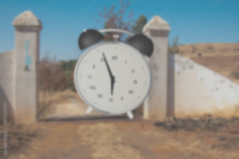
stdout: 5:56
